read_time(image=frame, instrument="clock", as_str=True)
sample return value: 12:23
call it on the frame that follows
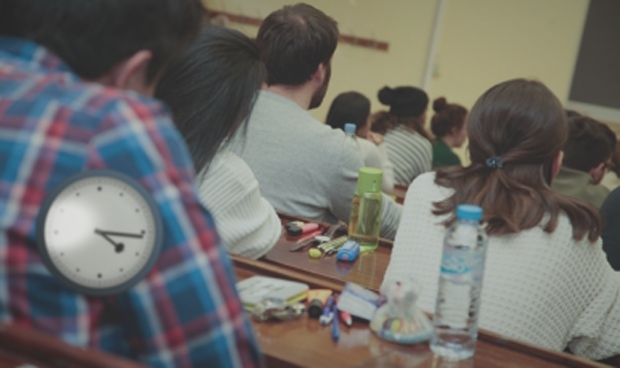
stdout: 4:16
